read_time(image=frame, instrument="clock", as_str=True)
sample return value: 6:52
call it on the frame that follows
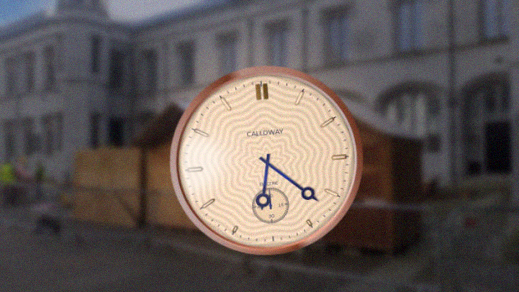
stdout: 6:22
